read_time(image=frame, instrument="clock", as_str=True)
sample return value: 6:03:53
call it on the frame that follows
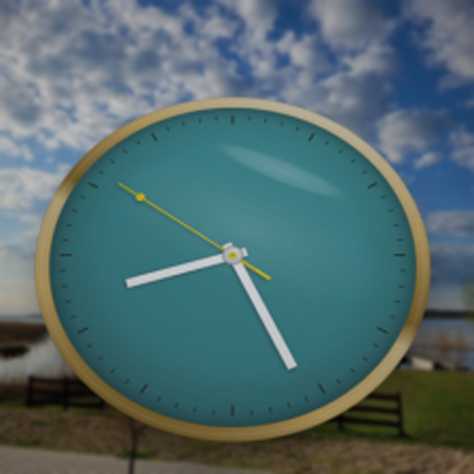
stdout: 8:25:51
